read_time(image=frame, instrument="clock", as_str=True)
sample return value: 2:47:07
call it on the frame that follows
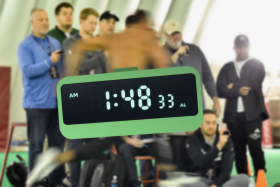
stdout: 1:48:33
